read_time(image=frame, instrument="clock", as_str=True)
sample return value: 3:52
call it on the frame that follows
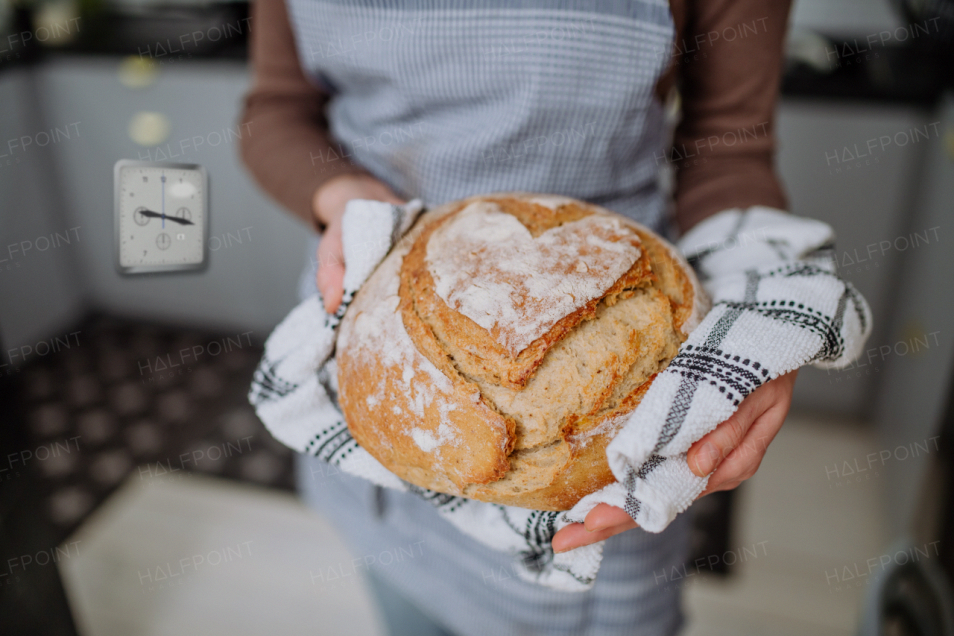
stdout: 9:17
